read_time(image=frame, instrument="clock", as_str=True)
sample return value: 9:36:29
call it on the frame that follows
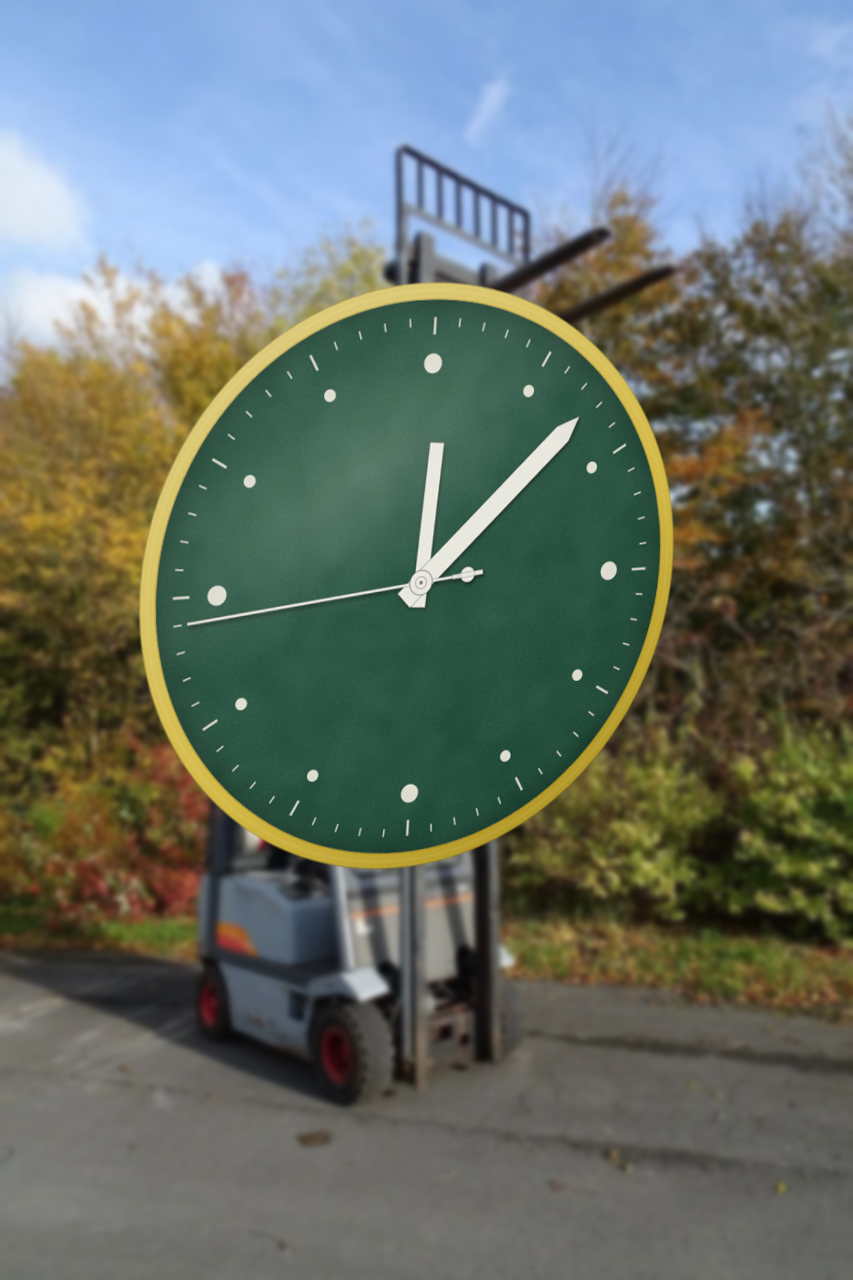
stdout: 12:07:44
